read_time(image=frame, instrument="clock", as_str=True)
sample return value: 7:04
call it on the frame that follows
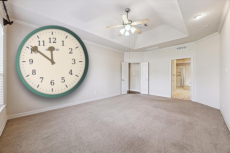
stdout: 11:51
